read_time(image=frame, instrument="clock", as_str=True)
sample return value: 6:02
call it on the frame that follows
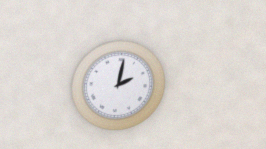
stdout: 2:01
